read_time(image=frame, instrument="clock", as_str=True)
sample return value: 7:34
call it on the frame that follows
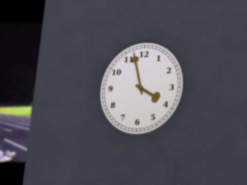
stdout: 3:57
